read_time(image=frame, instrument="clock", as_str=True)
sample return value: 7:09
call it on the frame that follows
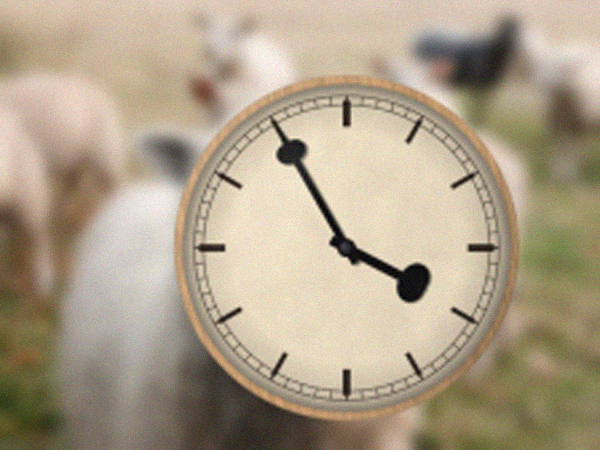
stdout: 3:55
